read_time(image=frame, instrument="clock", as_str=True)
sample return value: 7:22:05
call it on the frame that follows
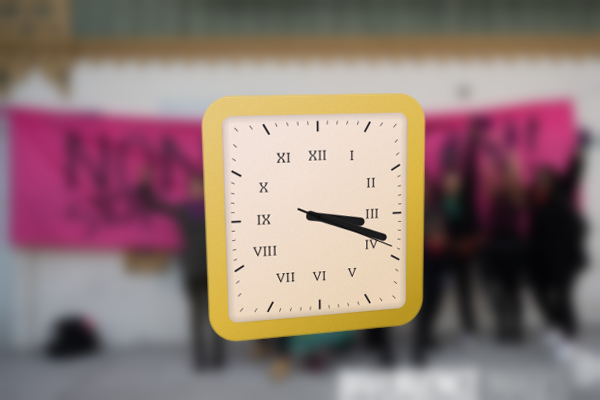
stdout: 3:18:19
